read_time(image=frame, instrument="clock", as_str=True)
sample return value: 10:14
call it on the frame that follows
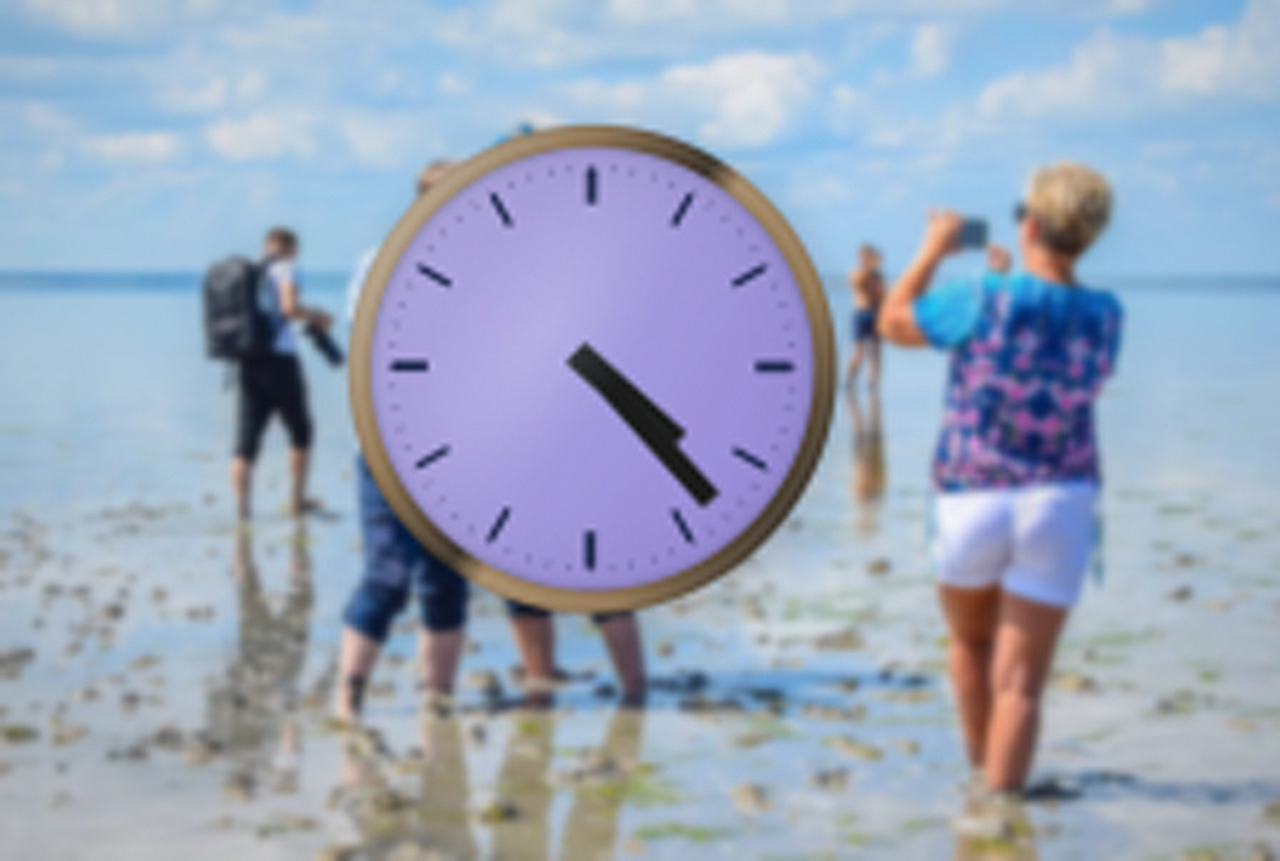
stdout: 4:23
